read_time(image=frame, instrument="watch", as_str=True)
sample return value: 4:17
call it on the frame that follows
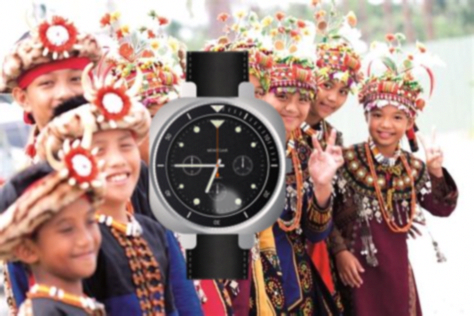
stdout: 6:45
